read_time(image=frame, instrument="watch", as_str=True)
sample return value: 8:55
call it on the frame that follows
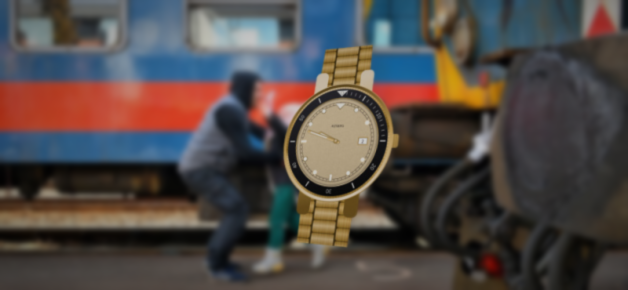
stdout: 9:48
